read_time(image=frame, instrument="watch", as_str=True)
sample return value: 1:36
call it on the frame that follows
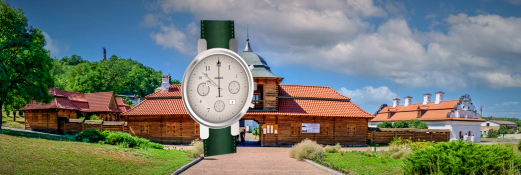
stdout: 9:52
